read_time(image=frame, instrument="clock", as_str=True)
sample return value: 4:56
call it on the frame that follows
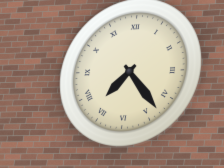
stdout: 7:23
